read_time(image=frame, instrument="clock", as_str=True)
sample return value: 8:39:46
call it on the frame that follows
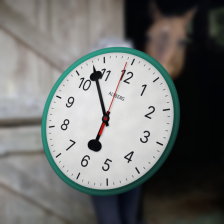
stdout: 5:52:59
